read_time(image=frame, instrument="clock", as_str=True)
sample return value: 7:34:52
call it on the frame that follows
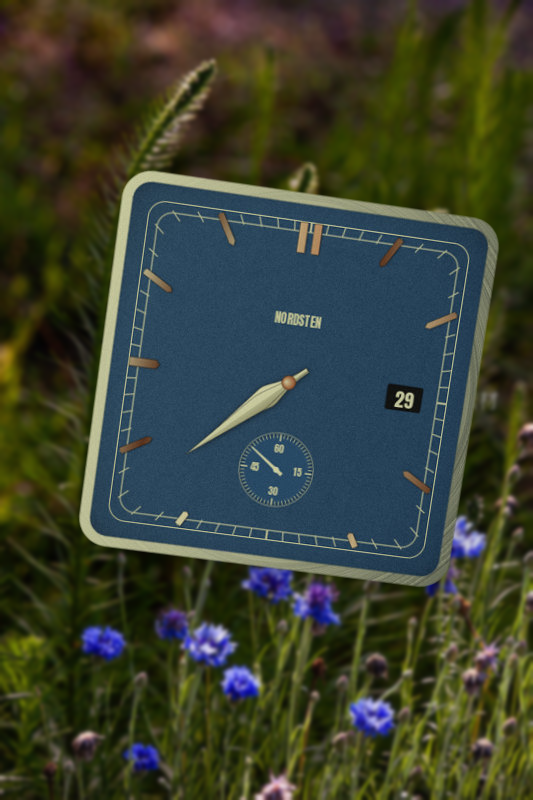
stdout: 7:37:51
